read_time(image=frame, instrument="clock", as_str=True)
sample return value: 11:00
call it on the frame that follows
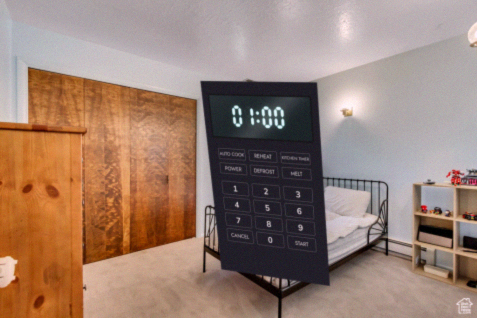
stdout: 1:00
